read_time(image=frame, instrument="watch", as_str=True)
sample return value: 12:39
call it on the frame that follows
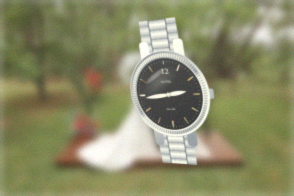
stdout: 2:44
